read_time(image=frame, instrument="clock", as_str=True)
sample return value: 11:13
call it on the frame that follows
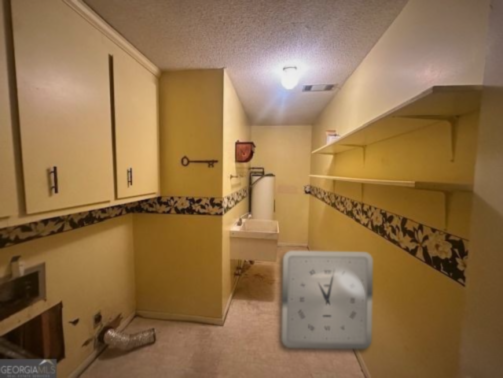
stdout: 11:02
